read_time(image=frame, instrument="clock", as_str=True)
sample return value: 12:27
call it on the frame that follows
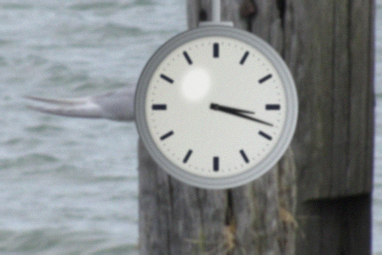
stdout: 3:18
